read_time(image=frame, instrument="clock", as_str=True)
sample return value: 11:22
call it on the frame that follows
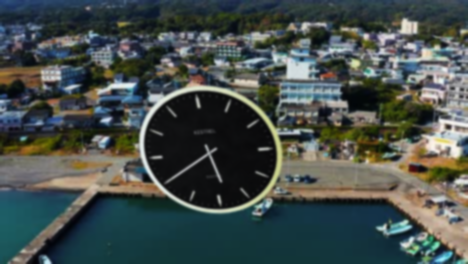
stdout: 5:40
